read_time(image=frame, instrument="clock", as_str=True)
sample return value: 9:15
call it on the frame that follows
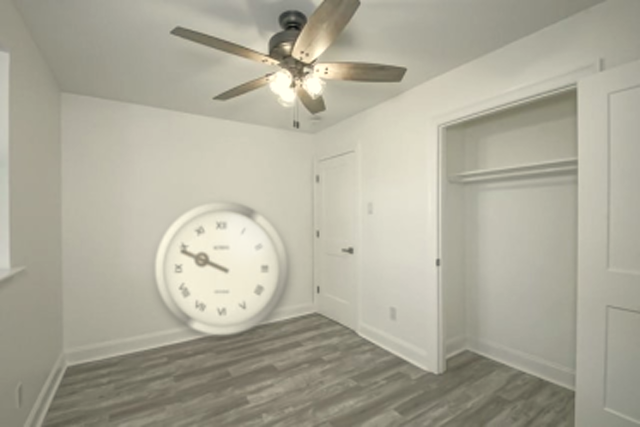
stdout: 9:49
